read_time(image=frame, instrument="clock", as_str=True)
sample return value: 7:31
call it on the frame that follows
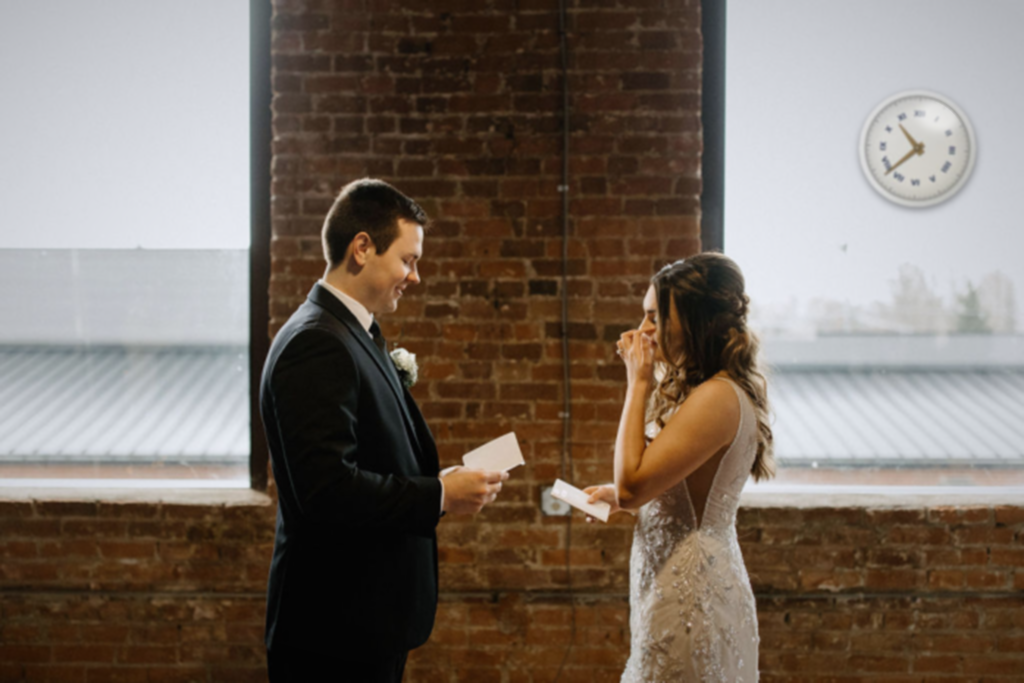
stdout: 10:38
